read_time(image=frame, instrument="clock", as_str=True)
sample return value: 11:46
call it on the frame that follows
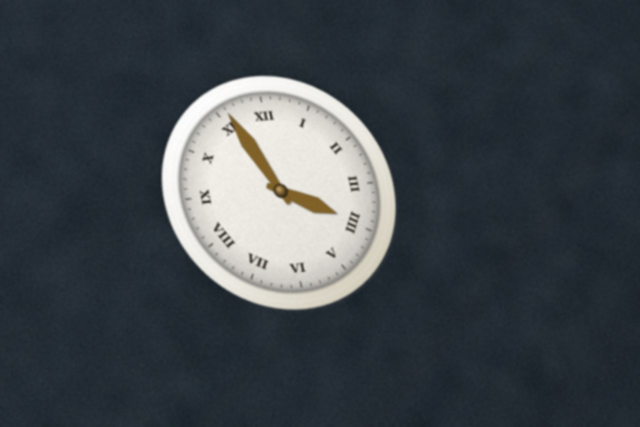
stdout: 3:56
